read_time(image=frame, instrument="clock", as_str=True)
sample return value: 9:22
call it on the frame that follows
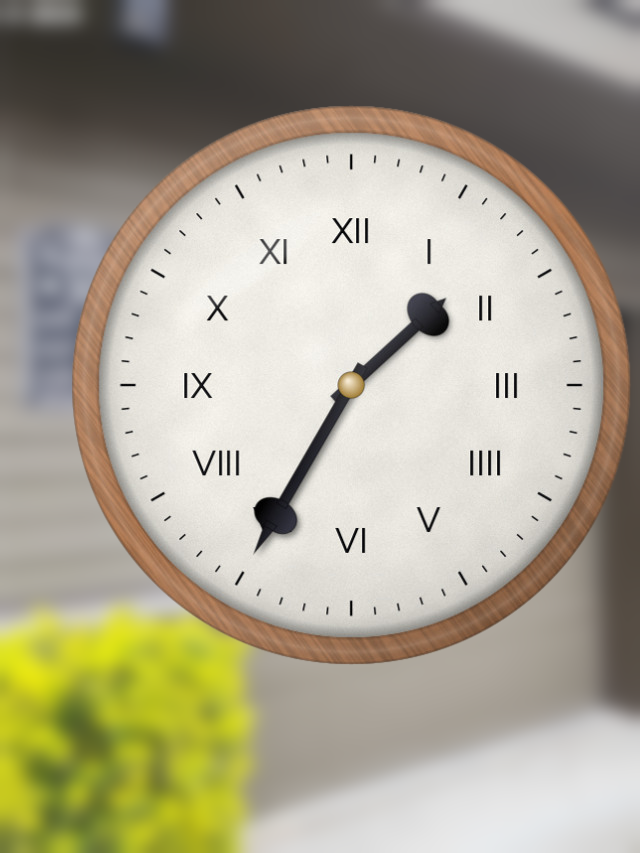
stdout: 1:35
